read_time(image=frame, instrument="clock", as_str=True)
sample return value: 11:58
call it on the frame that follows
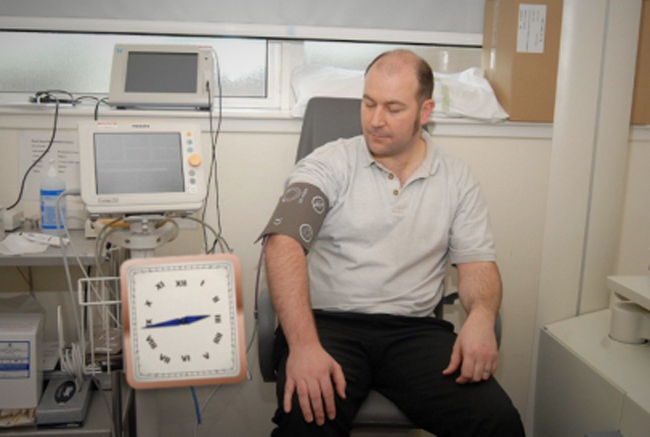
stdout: 2:44
